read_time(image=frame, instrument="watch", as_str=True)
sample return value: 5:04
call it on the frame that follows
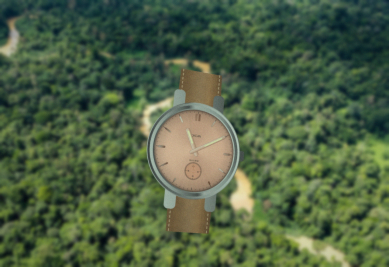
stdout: 11:10
